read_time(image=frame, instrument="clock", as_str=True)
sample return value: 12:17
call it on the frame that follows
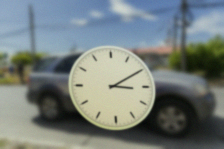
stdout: 3:10
